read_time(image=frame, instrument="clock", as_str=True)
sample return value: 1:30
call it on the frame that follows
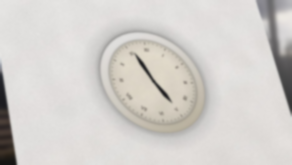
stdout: 4:56
